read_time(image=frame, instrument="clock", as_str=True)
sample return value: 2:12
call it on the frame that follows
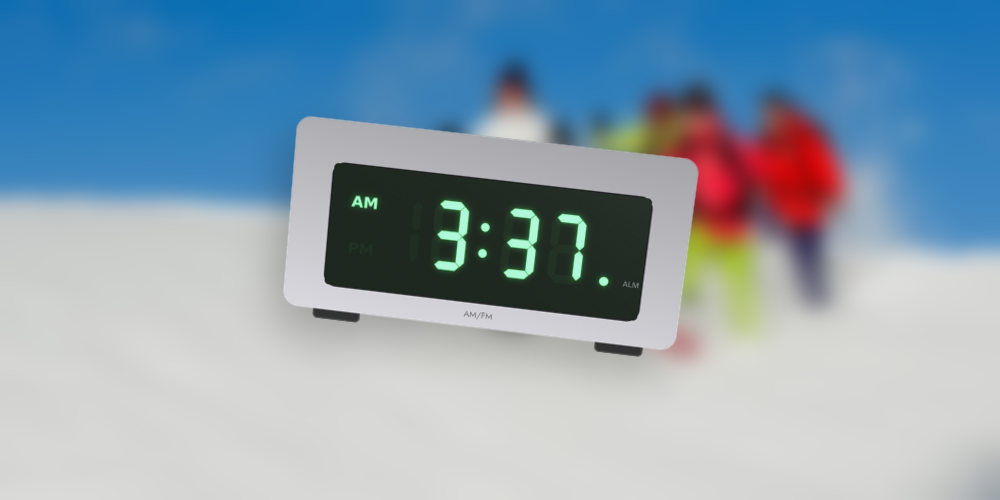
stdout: 3:37
